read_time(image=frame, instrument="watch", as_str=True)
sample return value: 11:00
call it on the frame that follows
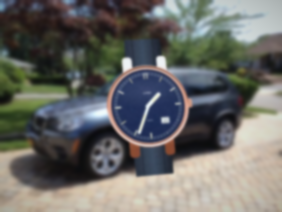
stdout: 1:34
